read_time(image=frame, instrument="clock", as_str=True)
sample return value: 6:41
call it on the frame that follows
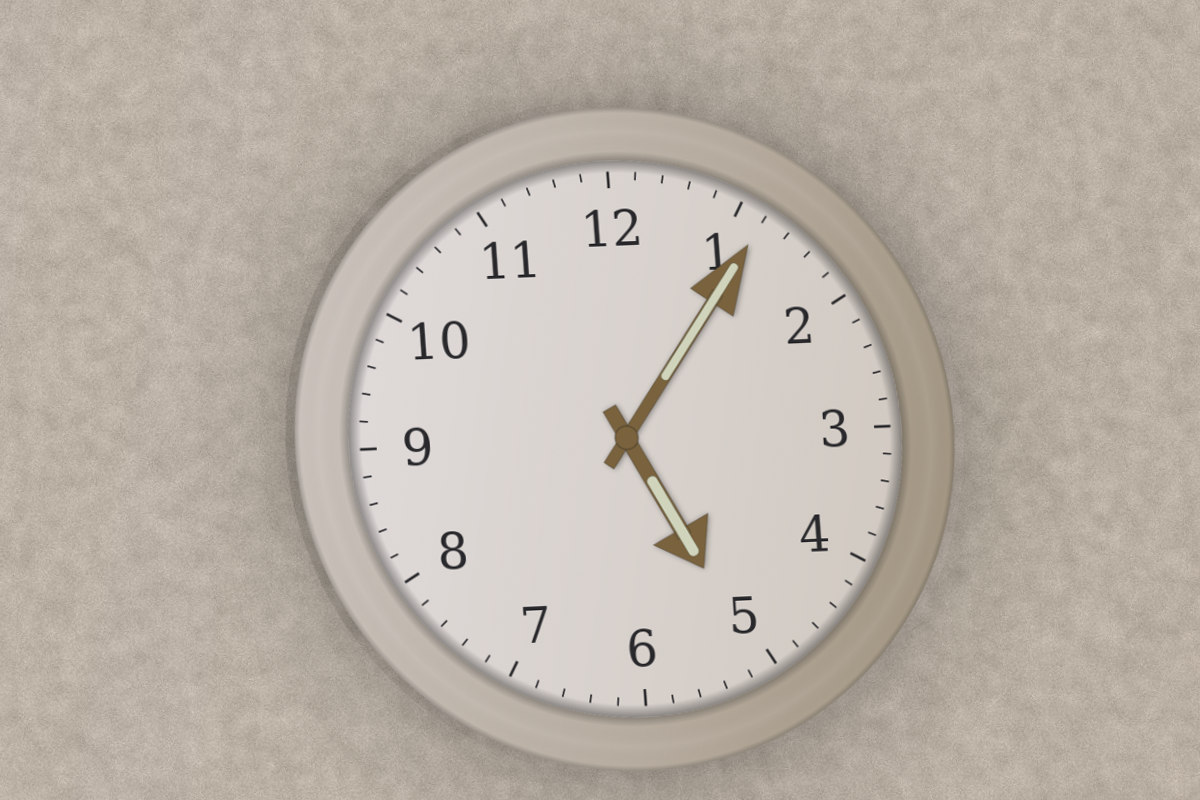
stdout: 5:06
